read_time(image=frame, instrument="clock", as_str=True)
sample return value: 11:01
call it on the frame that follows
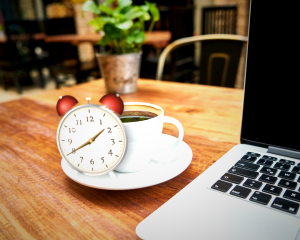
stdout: 1:40
